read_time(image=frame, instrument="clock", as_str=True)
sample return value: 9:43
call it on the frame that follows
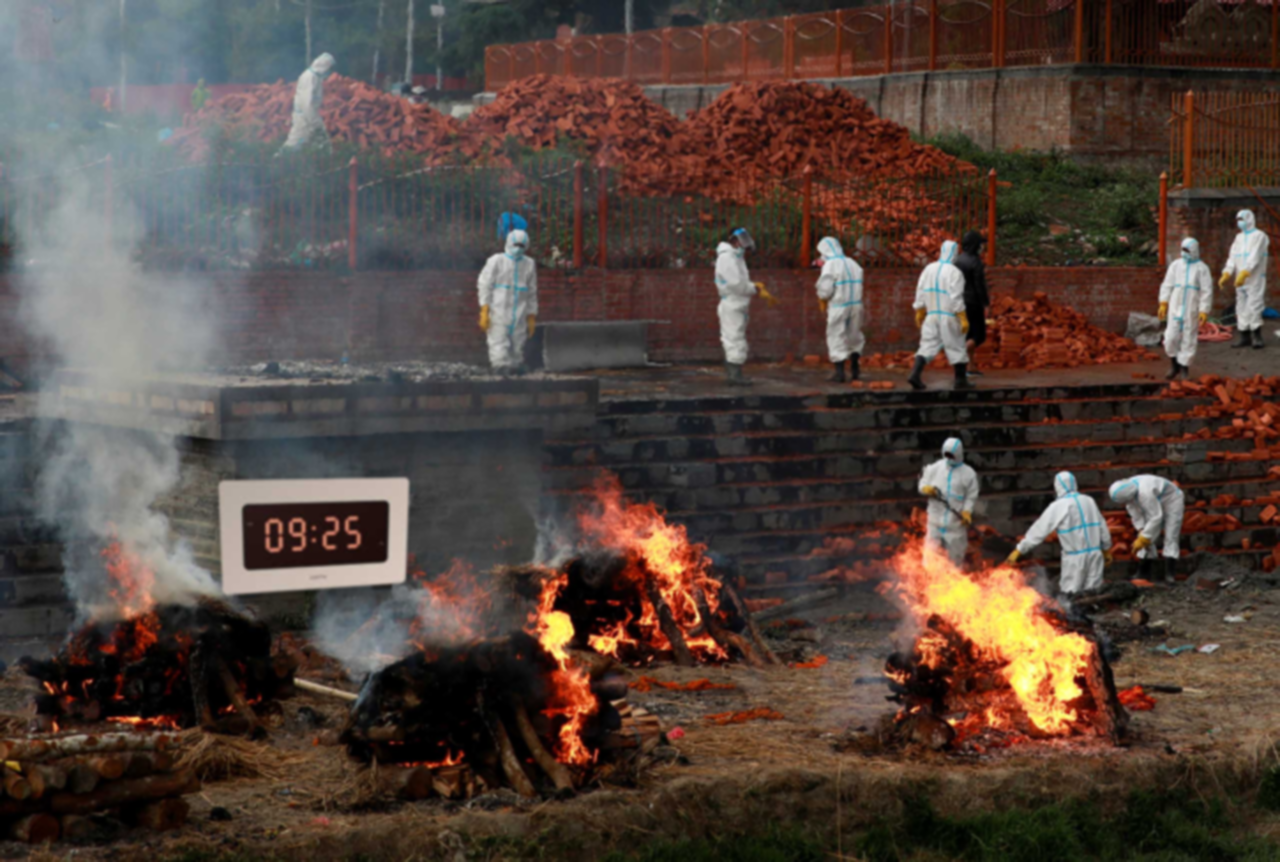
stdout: 9:25
